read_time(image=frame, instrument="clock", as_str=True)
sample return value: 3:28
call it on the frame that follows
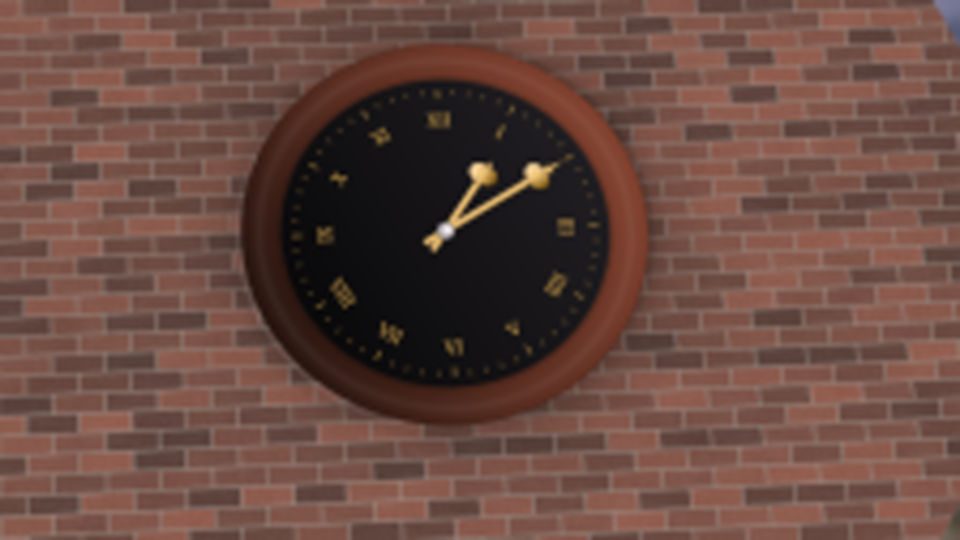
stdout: 1:10
